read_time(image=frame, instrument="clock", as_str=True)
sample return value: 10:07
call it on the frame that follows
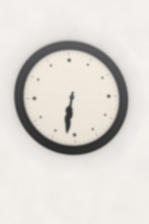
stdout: 6:32
